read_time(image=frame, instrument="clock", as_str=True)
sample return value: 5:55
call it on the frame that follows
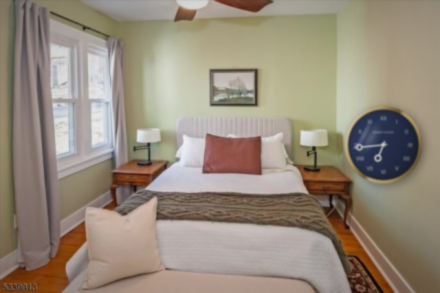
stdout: 6:44
